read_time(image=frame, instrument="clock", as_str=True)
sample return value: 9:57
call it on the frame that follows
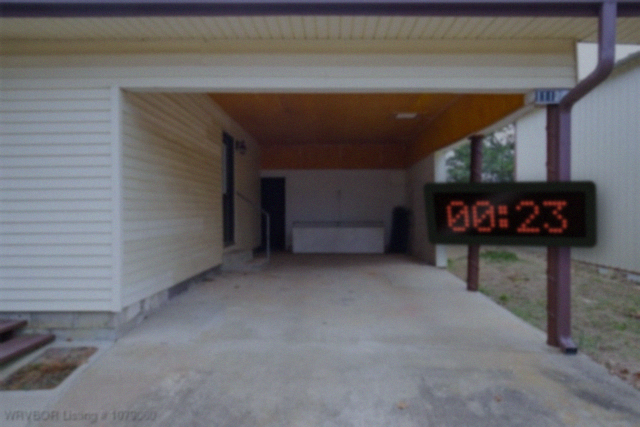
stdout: 0:23
